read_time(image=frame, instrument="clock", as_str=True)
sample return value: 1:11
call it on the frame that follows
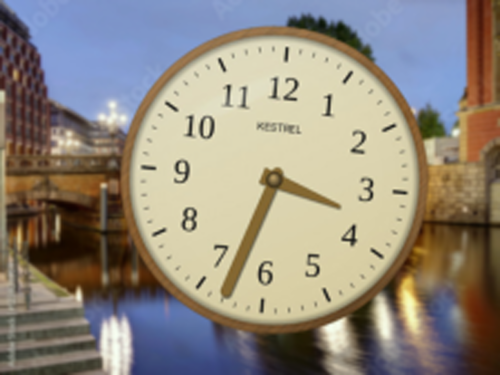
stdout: 3:33
